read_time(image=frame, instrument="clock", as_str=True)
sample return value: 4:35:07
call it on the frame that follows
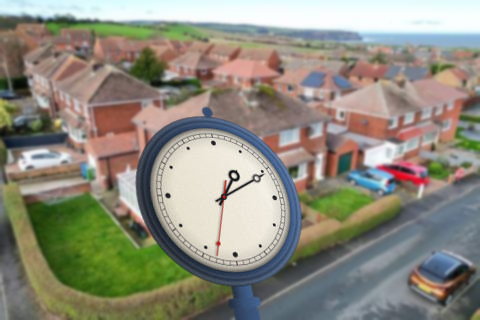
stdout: 1:10:33
